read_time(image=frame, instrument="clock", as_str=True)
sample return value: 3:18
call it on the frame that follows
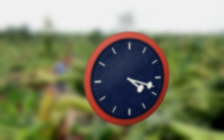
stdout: 4:18
